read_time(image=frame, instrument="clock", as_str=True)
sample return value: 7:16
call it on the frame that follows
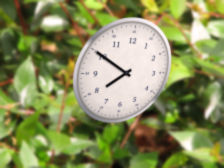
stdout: 7:50
